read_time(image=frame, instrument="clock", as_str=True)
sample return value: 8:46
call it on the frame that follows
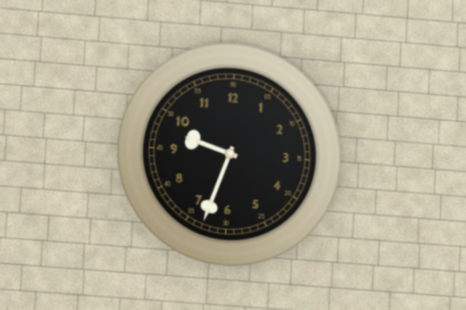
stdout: 9:33
